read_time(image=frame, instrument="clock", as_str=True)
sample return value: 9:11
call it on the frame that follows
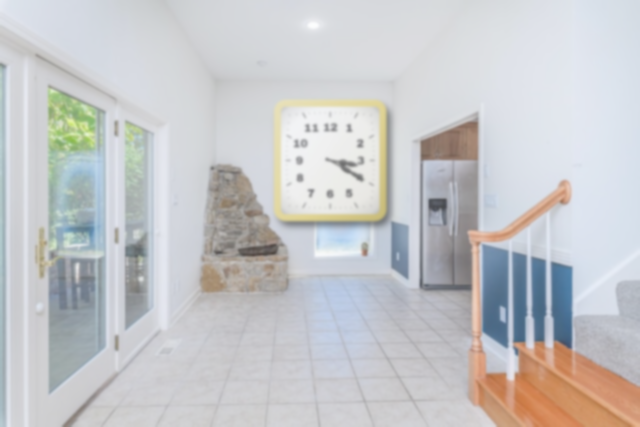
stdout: 3:20
